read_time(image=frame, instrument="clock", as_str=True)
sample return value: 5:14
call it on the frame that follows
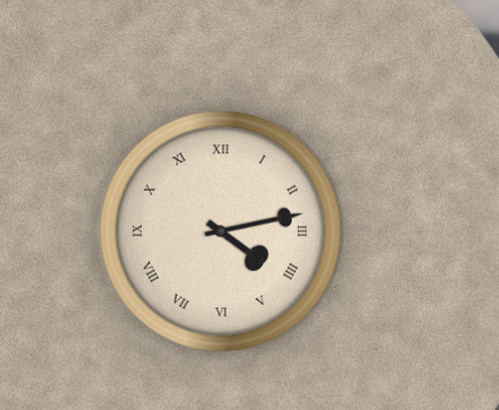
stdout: 4:13
